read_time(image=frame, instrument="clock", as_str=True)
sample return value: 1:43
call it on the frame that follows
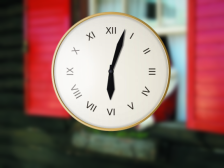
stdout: 6:03
